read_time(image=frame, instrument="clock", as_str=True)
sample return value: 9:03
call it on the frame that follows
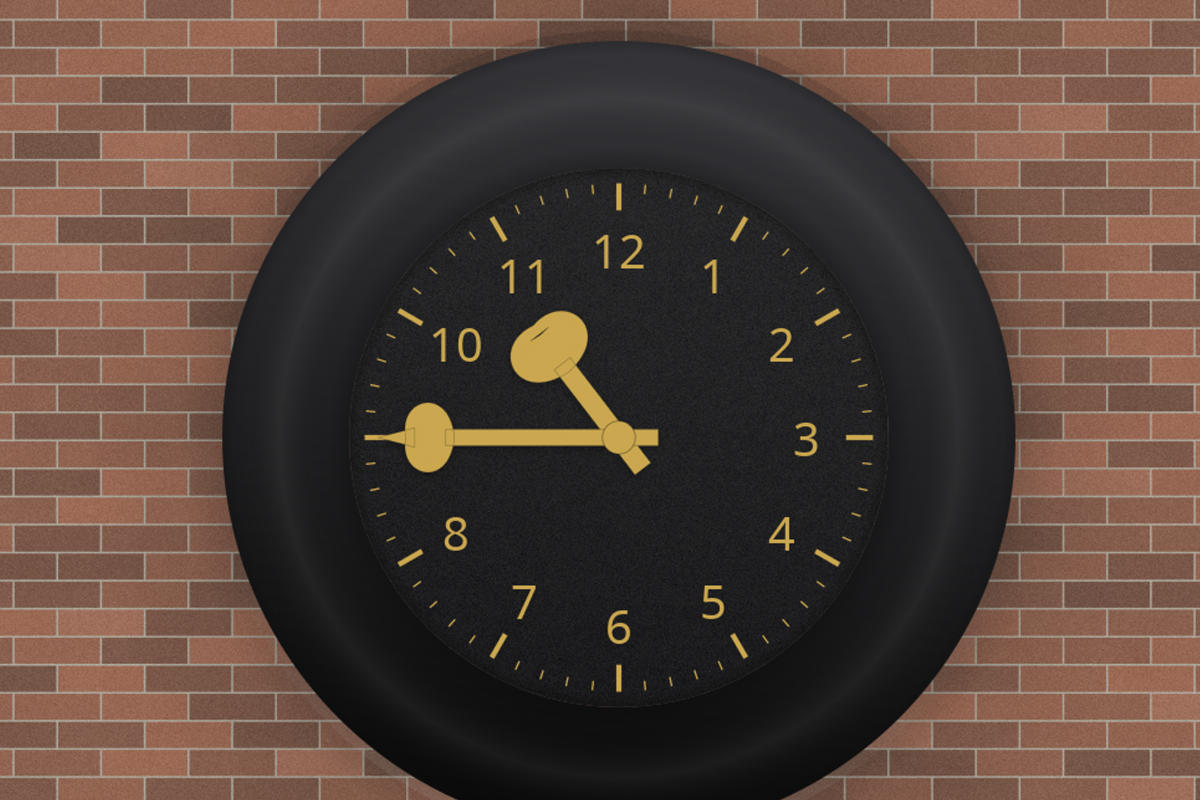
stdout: 10:45
